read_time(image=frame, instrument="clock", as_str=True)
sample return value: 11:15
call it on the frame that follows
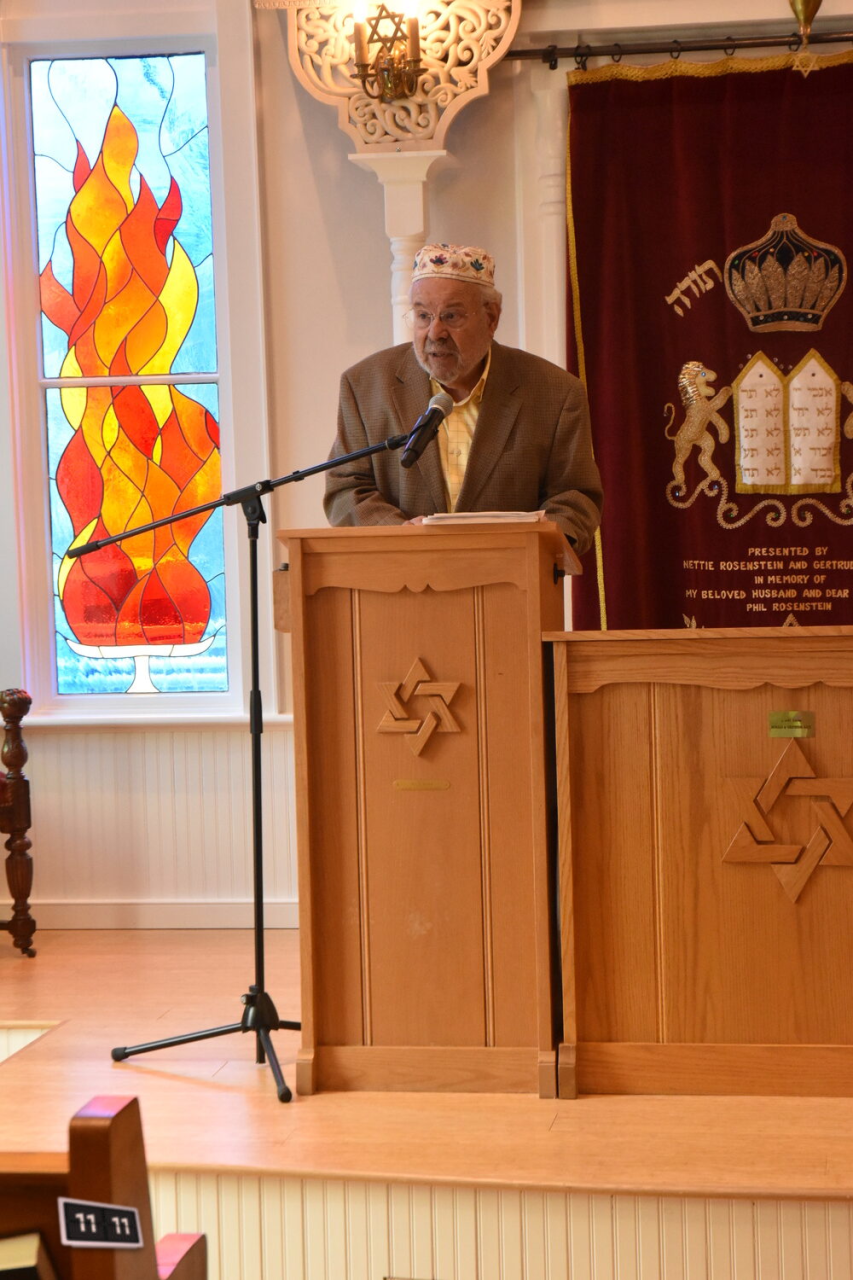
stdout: 11:11
